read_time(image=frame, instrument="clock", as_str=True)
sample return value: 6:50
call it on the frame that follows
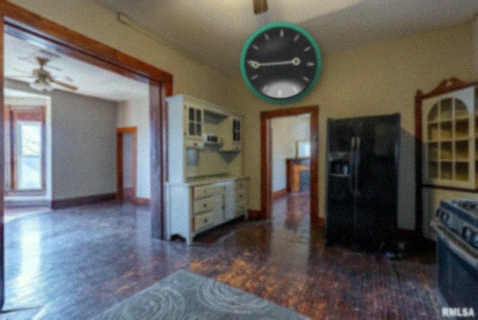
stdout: 2:44
